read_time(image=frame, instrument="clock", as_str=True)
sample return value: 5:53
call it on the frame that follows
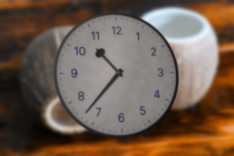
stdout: 10:37
